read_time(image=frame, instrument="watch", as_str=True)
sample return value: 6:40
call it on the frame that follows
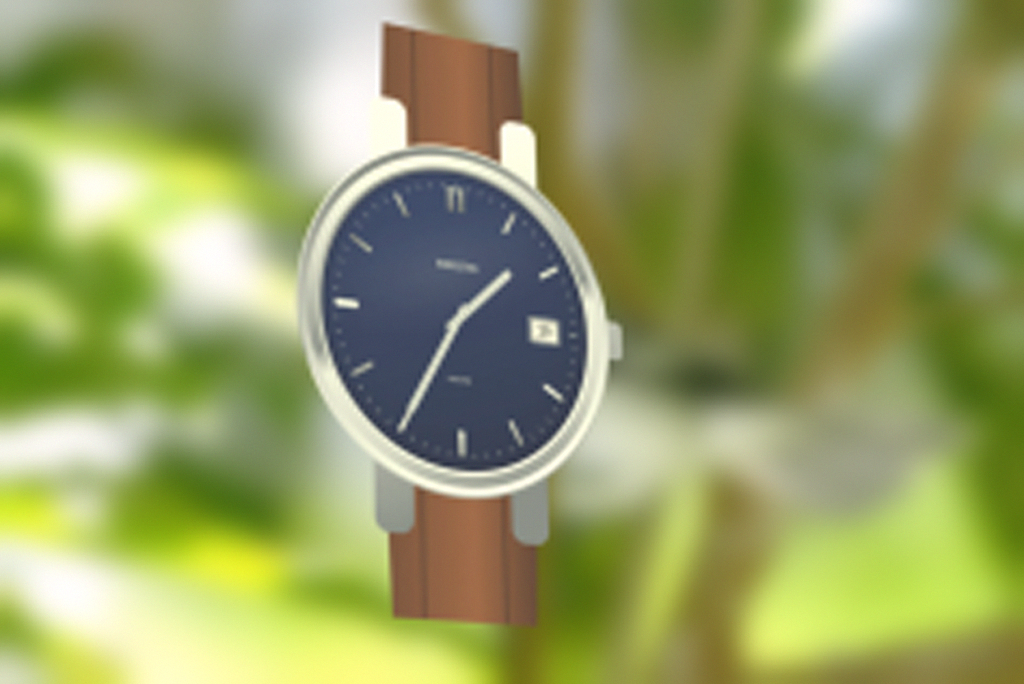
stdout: 1:35
